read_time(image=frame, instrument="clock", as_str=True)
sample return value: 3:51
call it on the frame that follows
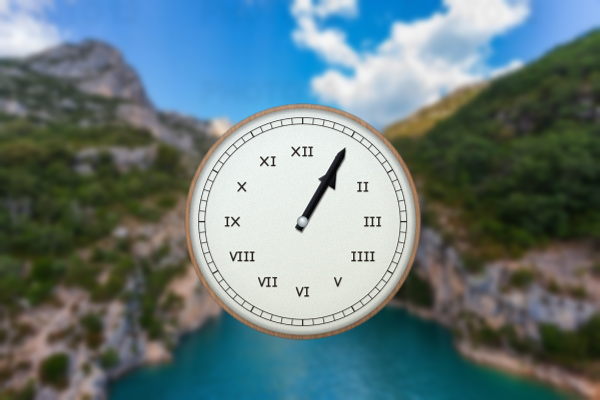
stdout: 1:05
